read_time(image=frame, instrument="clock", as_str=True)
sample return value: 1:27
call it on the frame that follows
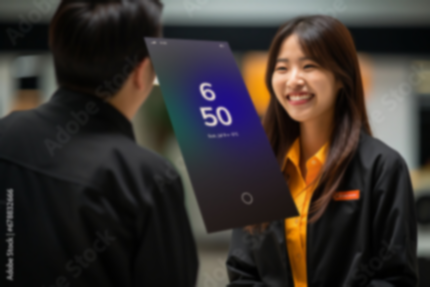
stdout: 6:50
